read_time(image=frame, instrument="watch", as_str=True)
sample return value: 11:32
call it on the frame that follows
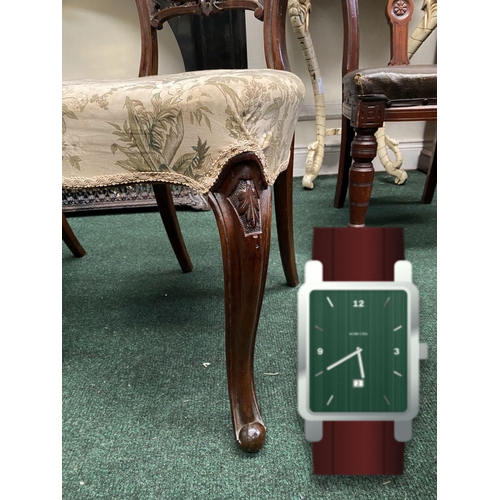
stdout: 5:40
